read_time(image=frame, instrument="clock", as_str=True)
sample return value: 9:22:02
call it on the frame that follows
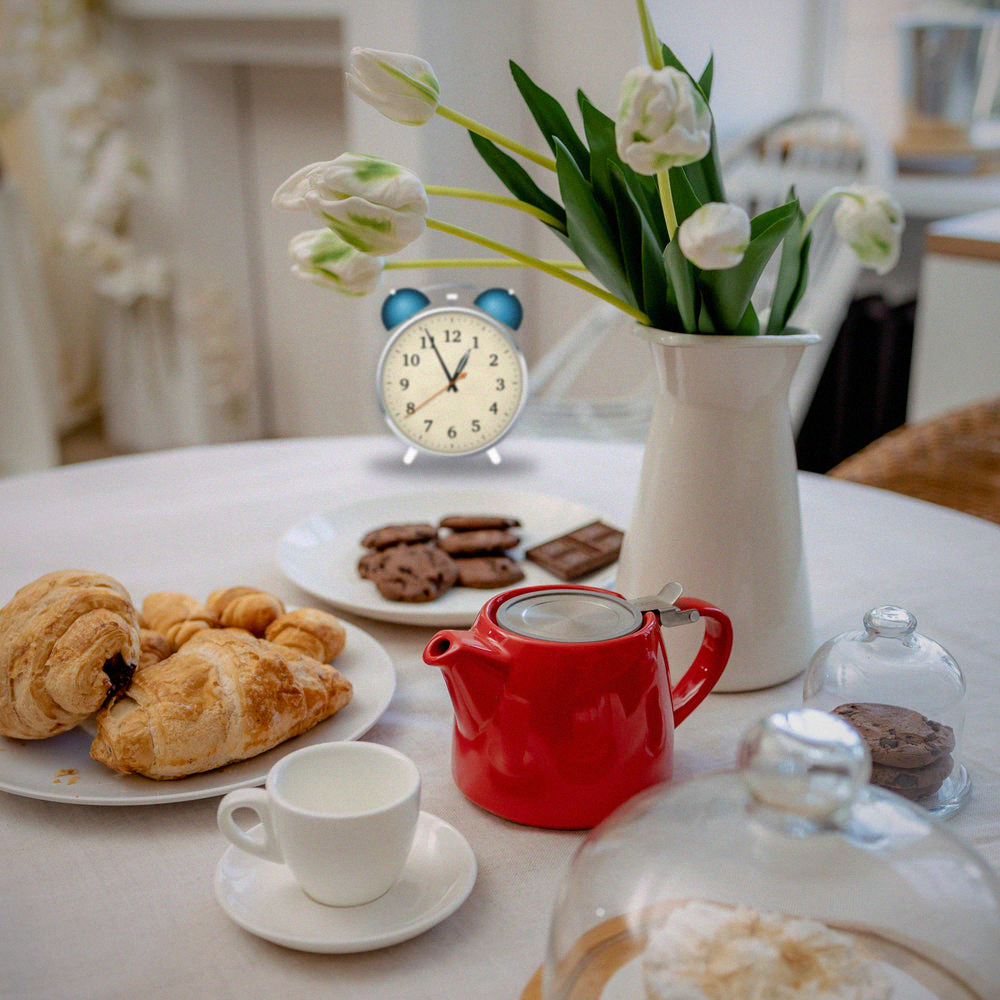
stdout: 12:55:39
